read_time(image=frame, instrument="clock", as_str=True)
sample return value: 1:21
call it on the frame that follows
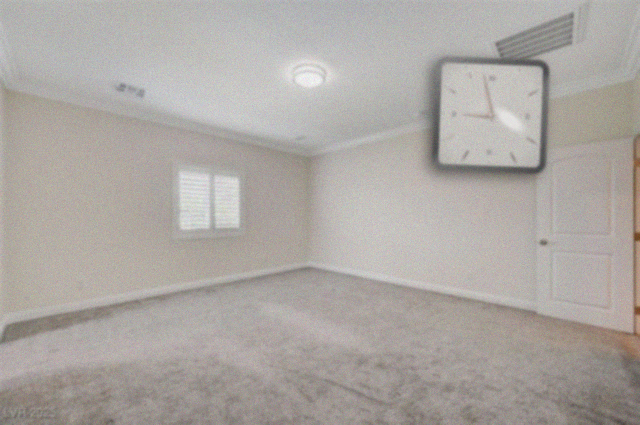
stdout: 8:58
